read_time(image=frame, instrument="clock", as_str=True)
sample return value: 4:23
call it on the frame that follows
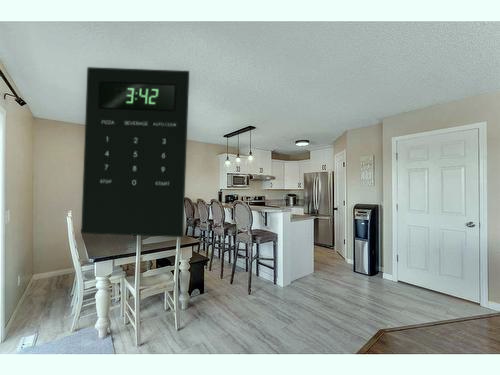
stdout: 3:42
